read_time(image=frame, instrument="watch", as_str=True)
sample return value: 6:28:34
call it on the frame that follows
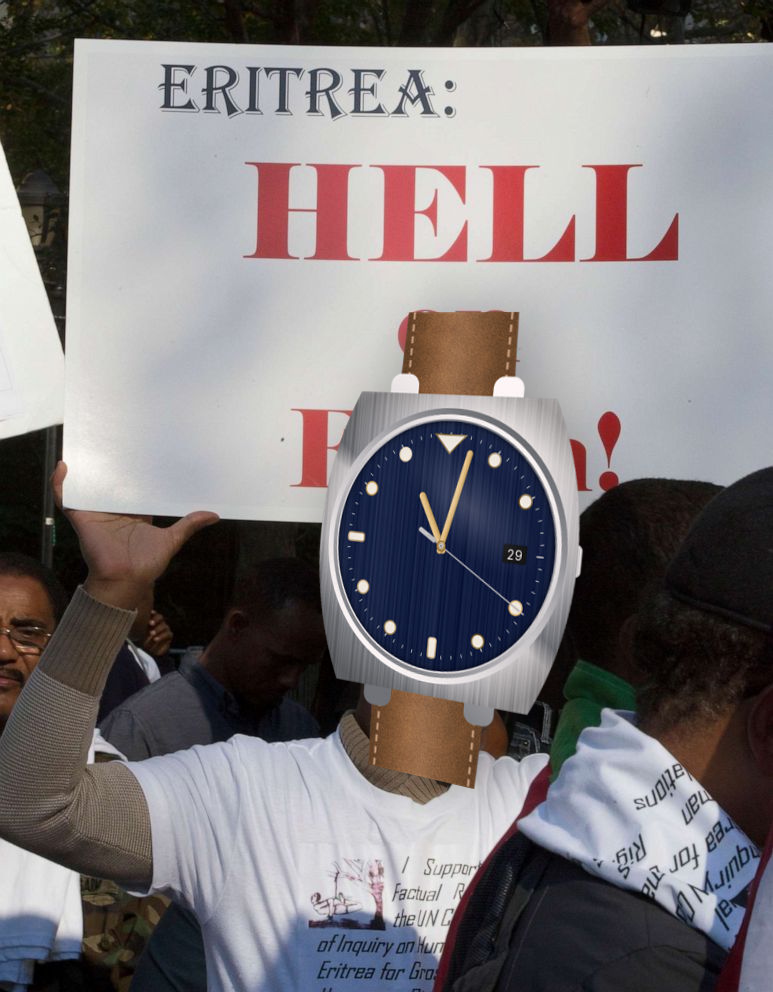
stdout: 11:02:20
